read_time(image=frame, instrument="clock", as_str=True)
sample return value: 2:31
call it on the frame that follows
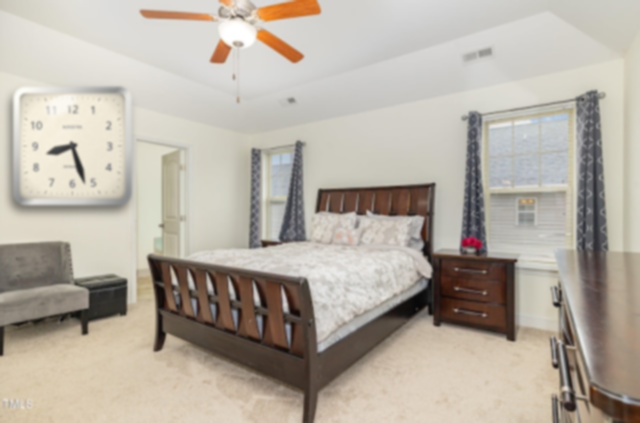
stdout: 8:27
